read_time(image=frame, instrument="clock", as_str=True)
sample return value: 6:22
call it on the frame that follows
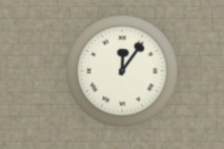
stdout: 12:06
